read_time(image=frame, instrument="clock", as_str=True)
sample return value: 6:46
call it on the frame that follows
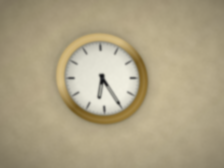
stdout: 6:25
